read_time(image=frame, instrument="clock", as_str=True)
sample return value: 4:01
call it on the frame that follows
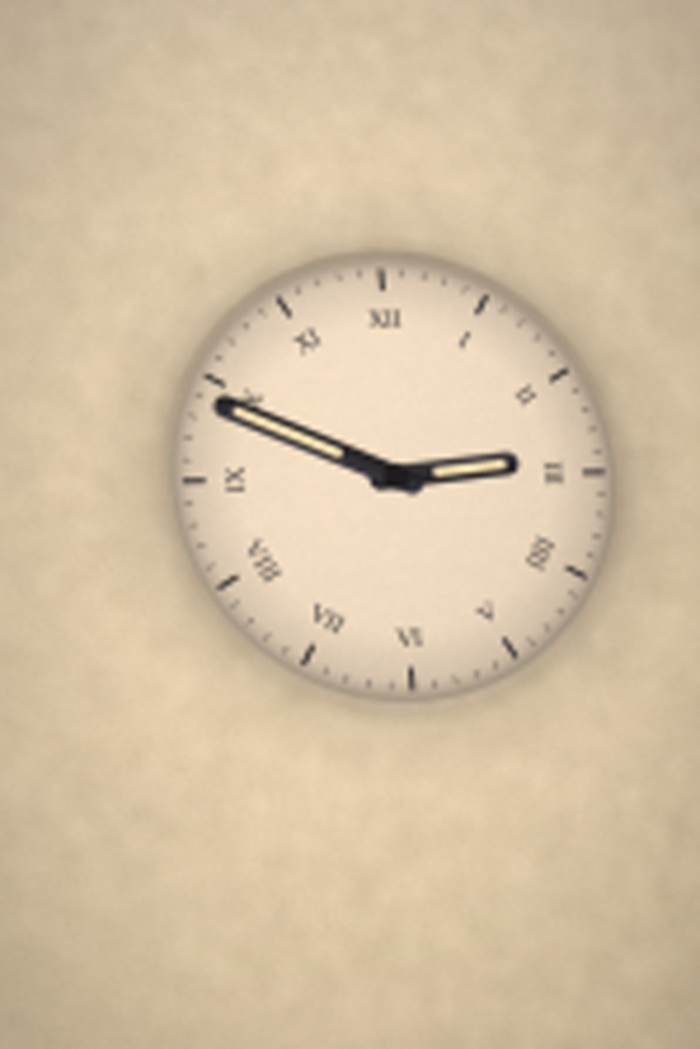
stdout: 2:49
